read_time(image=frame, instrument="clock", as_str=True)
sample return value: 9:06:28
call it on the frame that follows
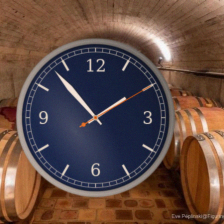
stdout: 1:53:10
